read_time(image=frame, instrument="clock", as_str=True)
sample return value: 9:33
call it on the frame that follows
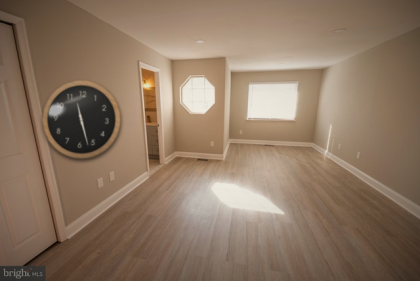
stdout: 11:27
